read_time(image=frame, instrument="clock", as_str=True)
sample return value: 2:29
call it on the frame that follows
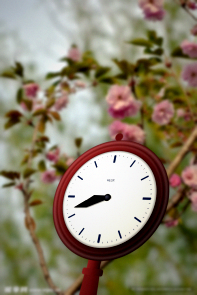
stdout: 8:42
